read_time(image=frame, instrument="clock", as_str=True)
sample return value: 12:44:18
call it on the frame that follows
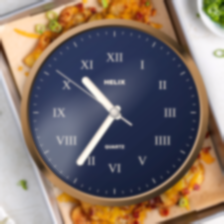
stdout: 10:35:51
